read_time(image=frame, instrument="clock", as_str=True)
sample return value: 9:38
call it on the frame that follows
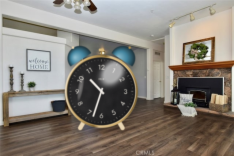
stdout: 10:33
